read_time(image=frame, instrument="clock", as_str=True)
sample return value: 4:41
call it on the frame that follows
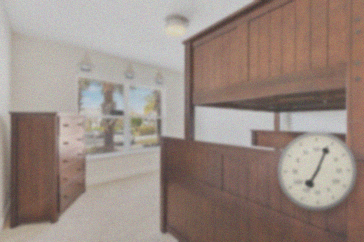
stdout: 7:04
